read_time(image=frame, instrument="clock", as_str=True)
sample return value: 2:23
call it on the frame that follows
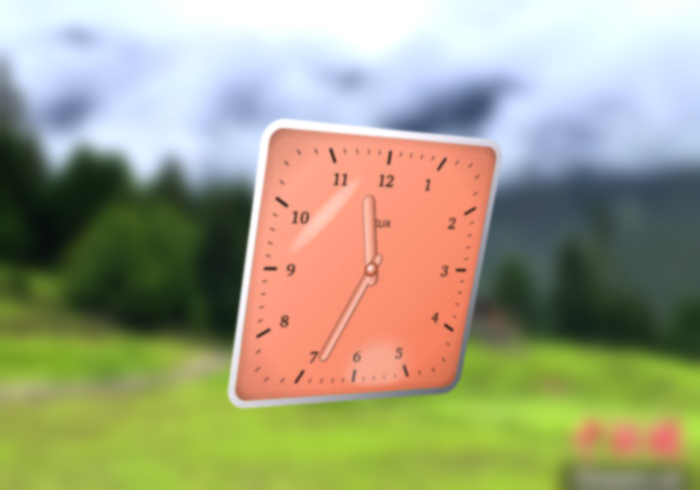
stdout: 11:34
